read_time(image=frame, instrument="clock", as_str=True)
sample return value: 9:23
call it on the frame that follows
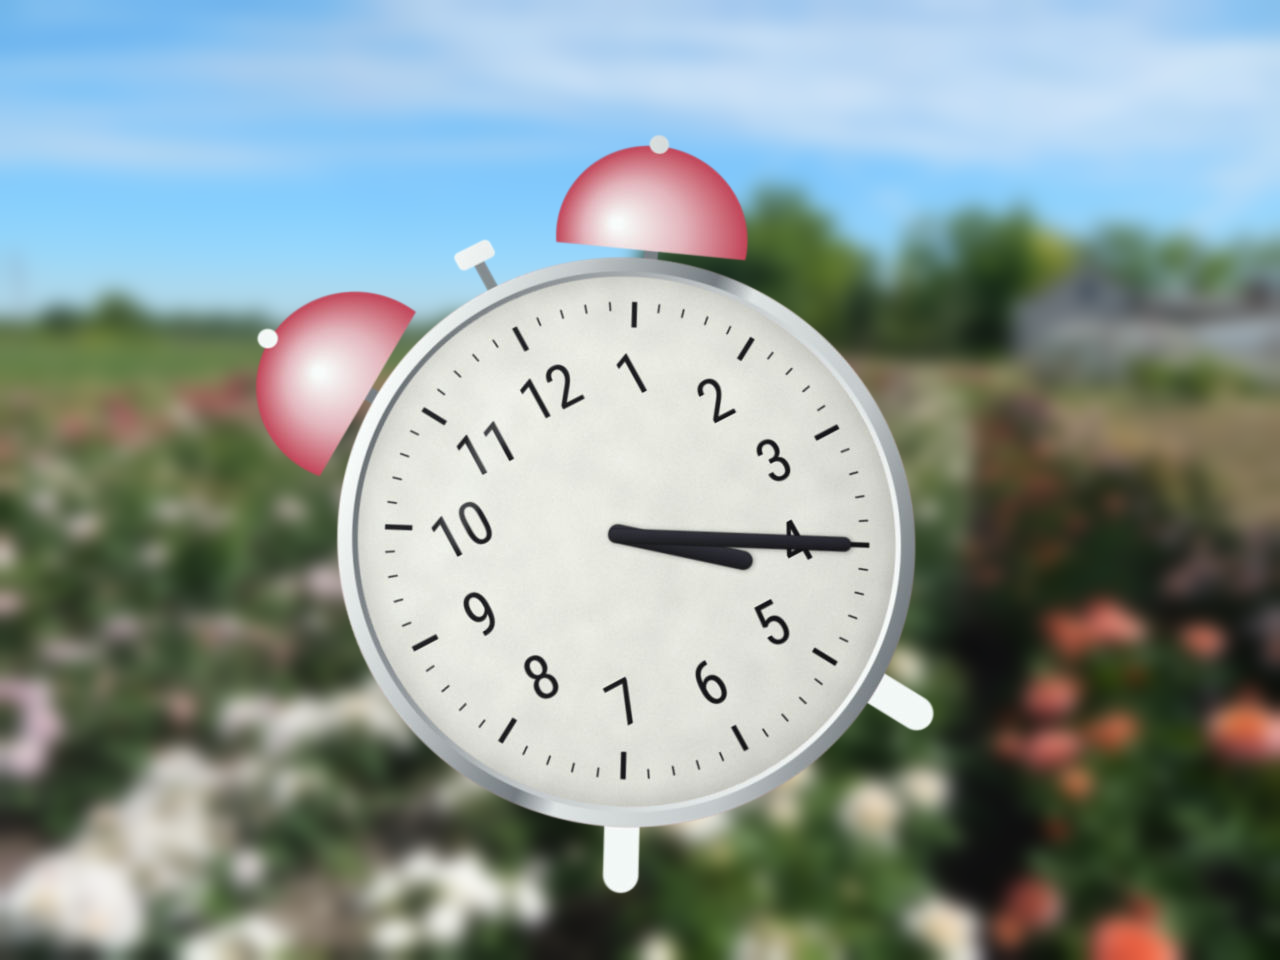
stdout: 4:20
